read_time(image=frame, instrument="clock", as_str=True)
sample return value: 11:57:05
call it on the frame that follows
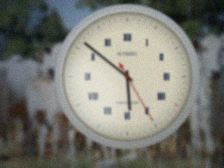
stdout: 5:51:25
